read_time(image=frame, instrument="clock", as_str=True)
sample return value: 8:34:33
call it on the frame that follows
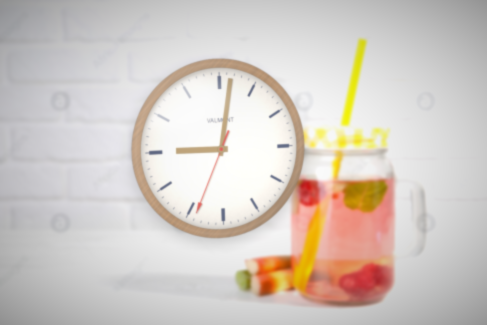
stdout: 9:01:34
